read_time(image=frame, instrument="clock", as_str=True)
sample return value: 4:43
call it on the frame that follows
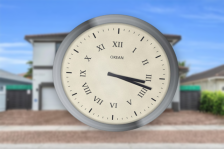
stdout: 3:18
